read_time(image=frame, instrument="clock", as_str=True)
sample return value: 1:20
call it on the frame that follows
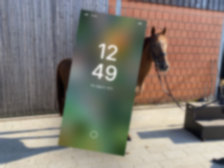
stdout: 12:49
